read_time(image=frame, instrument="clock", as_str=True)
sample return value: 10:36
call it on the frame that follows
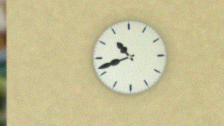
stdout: 10:42
